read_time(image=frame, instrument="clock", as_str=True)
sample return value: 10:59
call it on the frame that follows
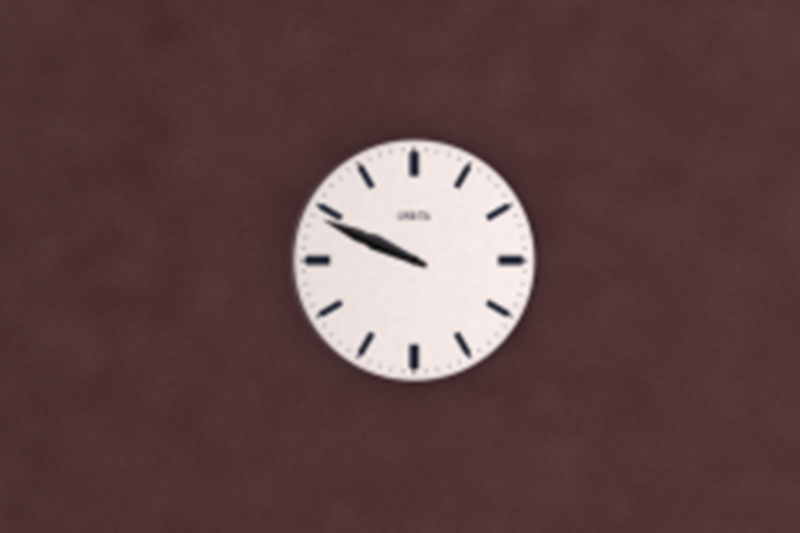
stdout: 9:49
